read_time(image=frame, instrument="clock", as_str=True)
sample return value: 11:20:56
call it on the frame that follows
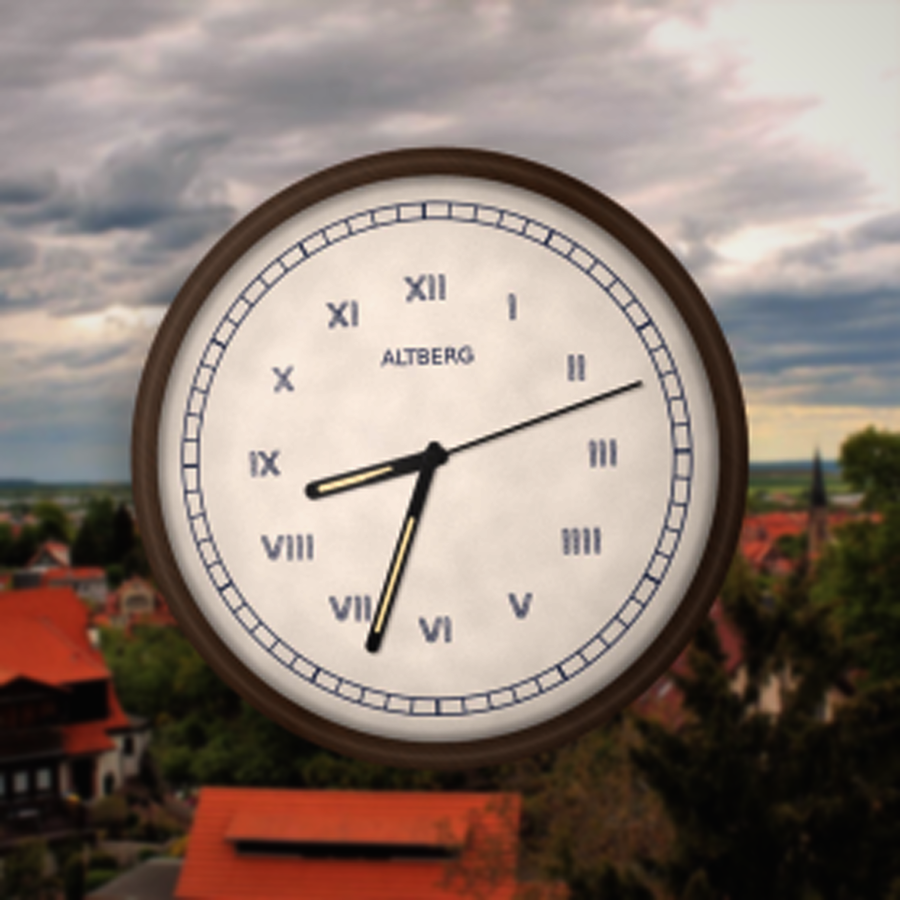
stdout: 8:33:12
